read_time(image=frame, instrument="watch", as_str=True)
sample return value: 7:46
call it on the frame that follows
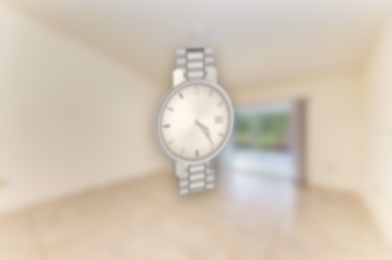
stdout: 4:24
